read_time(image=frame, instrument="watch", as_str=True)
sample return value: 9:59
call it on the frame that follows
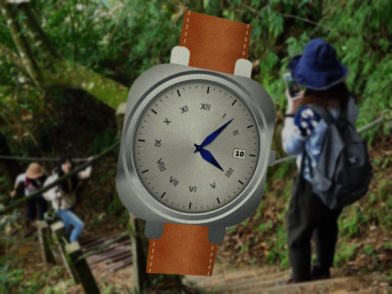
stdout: 4:07
